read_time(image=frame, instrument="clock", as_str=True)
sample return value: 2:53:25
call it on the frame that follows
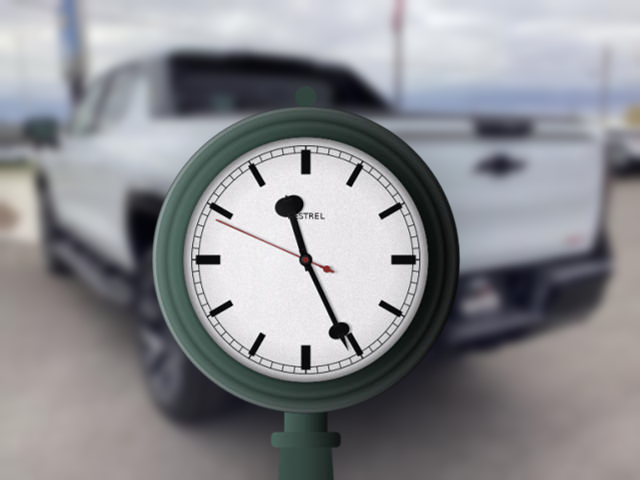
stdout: 11:25:49
